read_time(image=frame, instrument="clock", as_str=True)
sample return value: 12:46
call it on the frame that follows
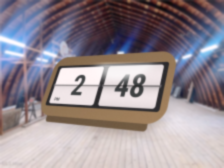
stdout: 2:48
